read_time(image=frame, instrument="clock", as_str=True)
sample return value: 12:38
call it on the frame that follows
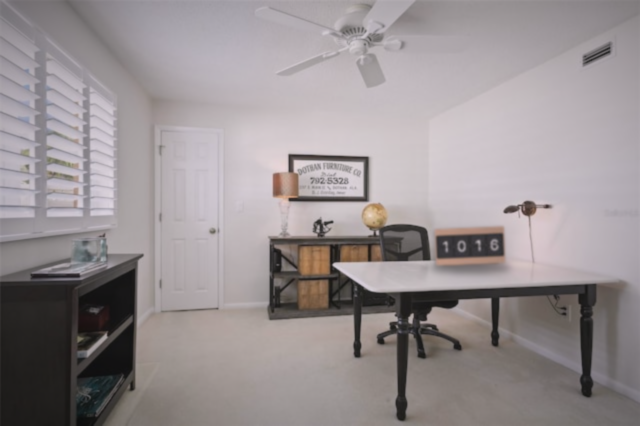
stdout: 10:16
